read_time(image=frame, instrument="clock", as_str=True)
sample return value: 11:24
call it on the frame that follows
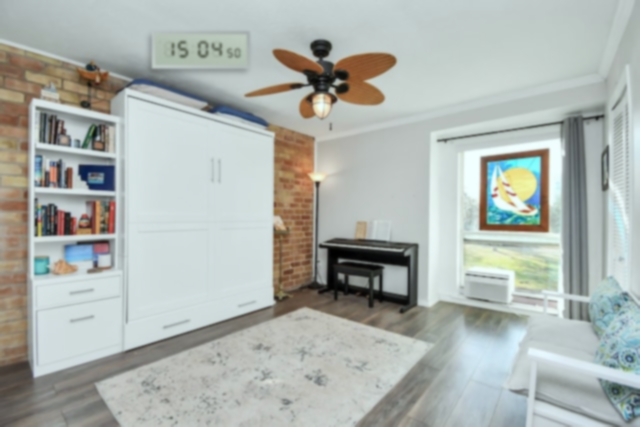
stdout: 15:04
